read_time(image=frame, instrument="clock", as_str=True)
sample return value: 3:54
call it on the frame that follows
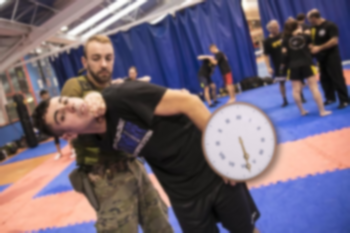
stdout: 5:28
